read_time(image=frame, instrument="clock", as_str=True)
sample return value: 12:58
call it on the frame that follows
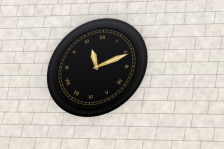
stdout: 11:11
